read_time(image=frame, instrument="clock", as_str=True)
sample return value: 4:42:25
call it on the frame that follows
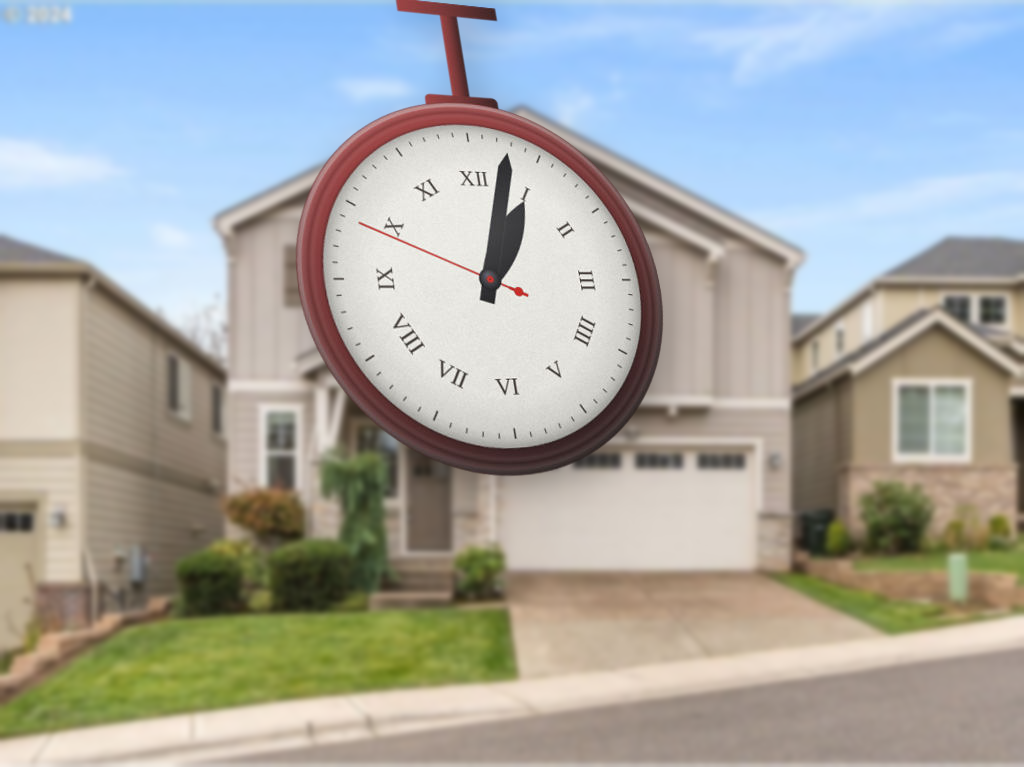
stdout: 1:02:49
